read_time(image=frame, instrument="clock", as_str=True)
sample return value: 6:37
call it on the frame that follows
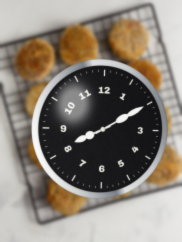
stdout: 8:10
